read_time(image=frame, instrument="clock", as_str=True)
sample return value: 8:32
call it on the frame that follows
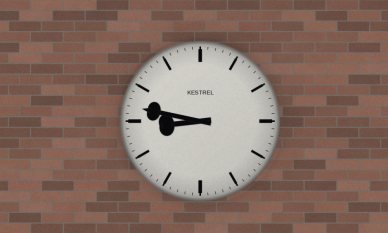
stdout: 8:47
